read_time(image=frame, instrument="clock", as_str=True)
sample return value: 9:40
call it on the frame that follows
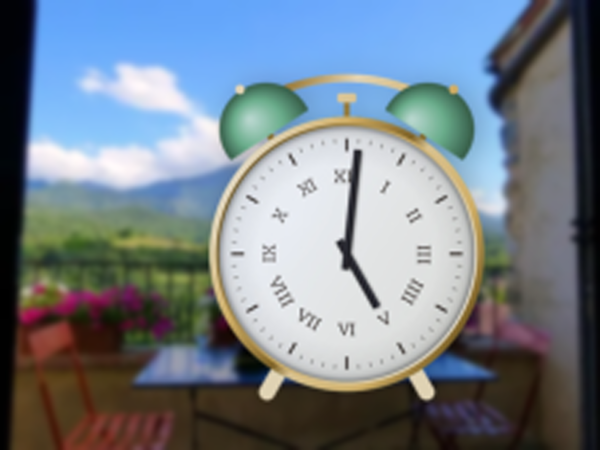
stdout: 5:01
